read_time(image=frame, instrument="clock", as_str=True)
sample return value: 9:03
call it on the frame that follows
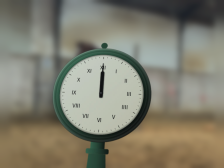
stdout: 12:00
